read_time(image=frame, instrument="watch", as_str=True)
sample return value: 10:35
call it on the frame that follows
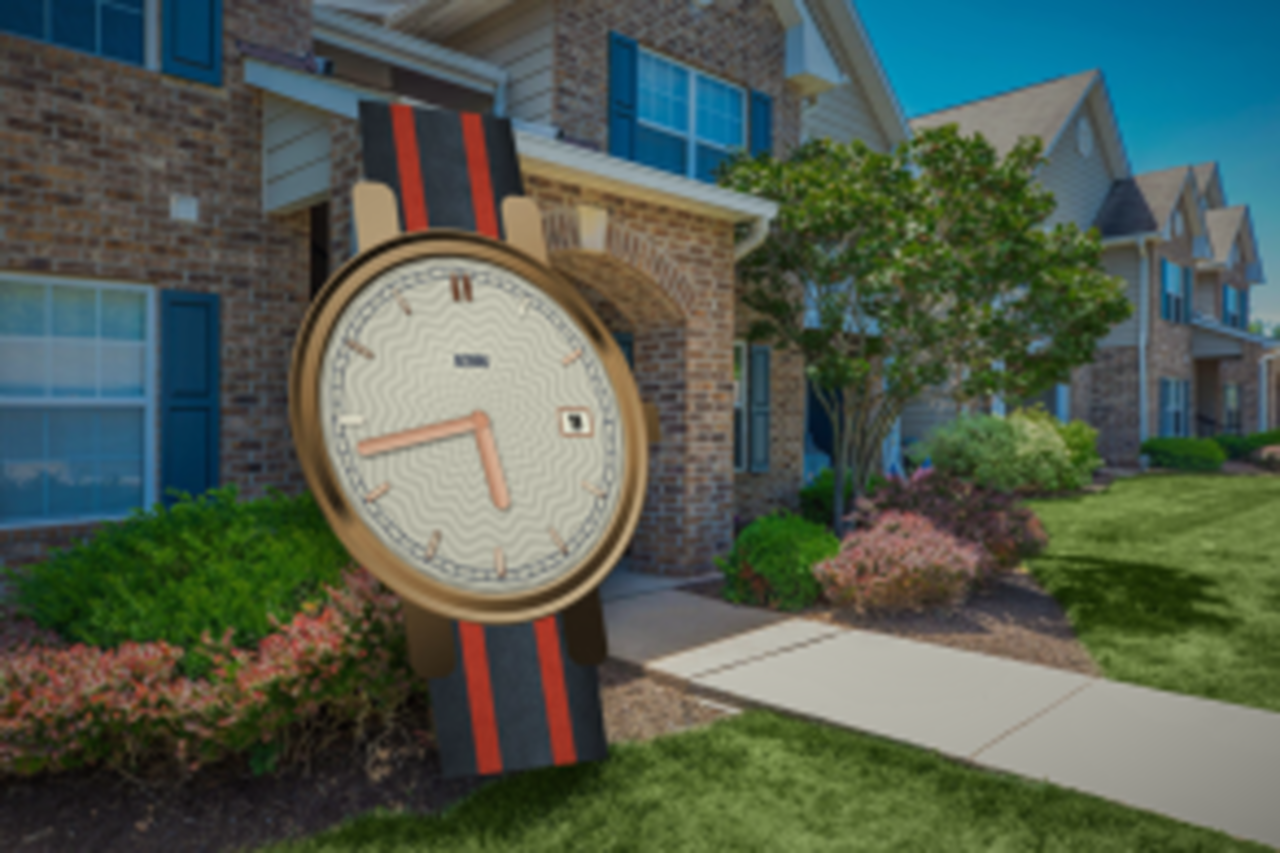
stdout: 5:43
